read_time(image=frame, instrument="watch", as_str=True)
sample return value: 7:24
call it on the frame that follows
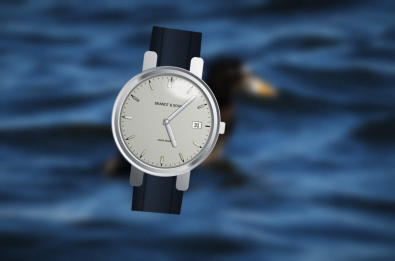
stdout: 5:07
